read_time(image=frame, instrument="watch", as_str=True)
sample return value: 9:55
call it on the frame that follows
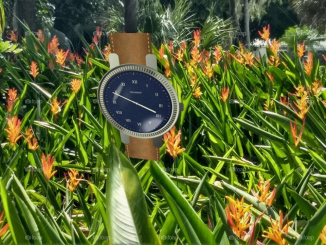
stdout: 3:49
